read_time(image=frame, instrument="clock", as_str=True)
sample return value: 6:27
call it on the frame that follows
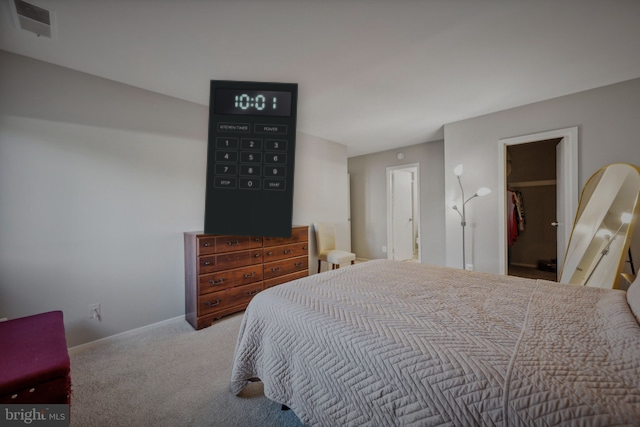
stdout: 10:01
